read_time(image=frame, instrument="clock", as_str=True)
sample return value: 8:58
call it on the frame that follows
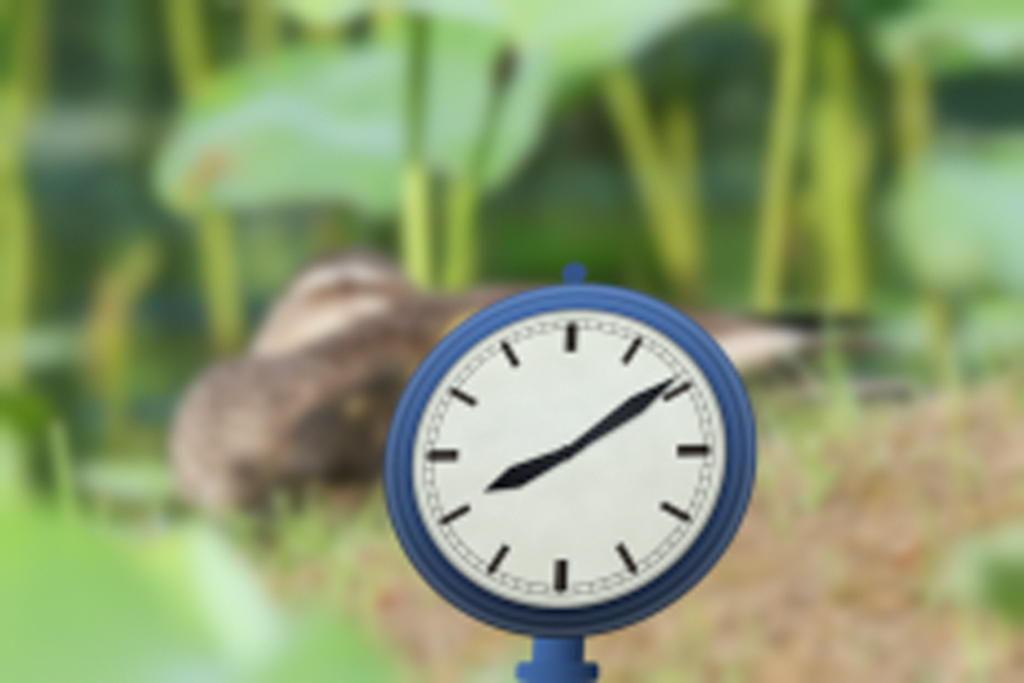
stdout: 8:09
